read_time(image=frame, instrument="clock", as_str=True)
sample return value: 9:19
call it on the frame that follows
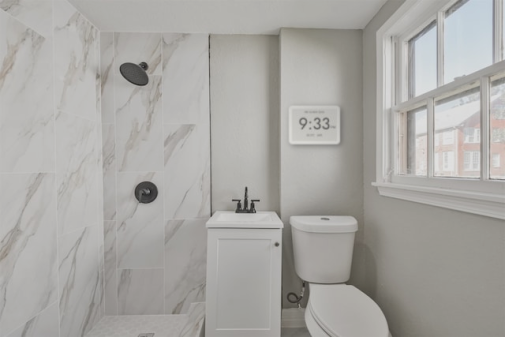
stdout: 9:33
